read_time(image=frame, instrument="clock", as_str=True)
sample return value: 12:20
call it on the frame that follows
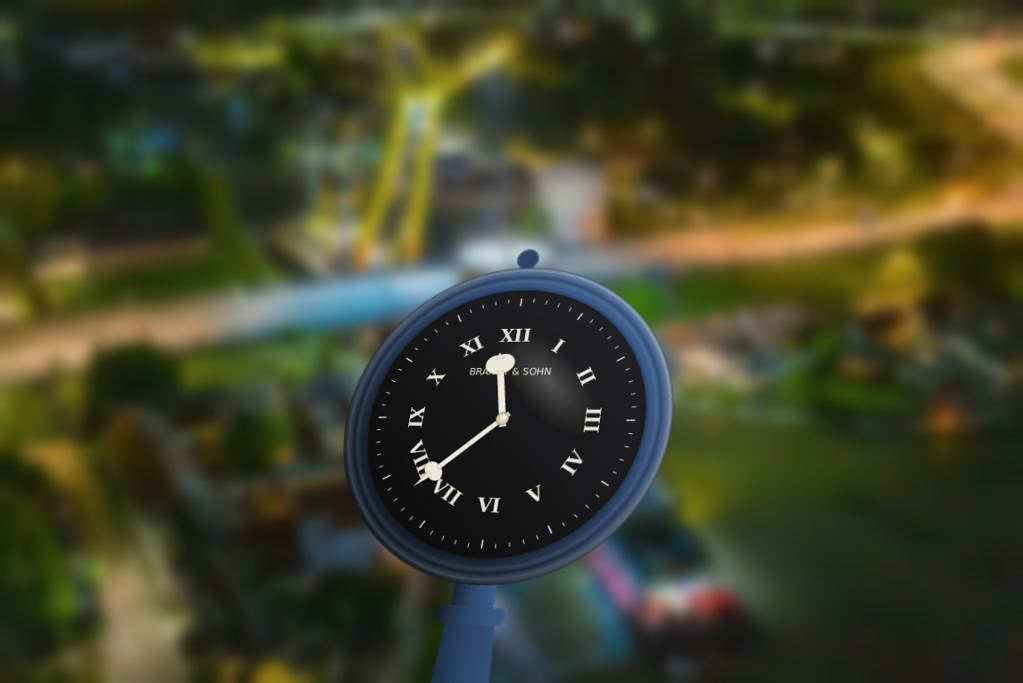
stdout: 11:38
